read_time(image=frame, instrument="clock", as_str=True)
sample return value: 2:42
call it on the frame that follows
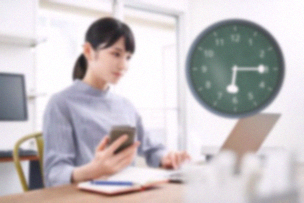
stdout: 6:15
